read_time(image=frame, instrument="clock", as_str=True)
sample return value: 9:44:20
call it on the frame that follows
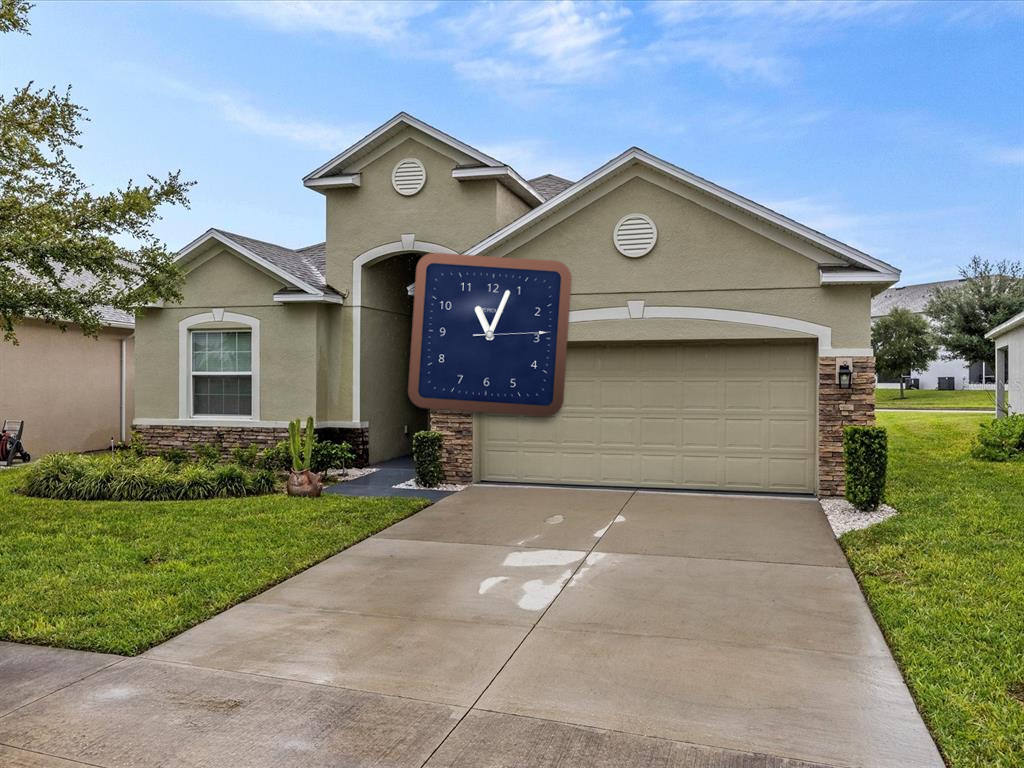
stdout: 11:03:14
